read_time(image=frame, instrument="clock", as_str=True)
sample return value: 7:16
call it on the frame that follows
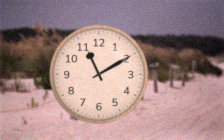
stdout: 11:10
